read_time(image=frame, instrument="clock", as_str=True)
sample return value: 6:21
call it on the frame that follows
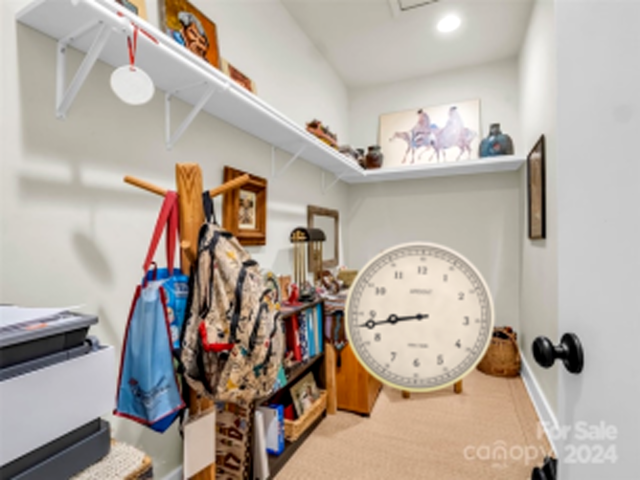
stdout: 8:43
